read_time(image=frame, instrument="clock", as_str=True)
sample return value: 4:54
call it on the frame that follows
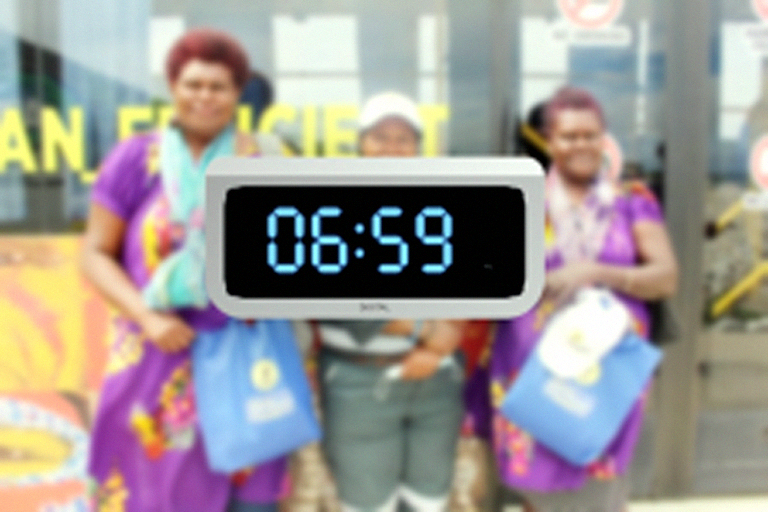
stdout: 6:59
